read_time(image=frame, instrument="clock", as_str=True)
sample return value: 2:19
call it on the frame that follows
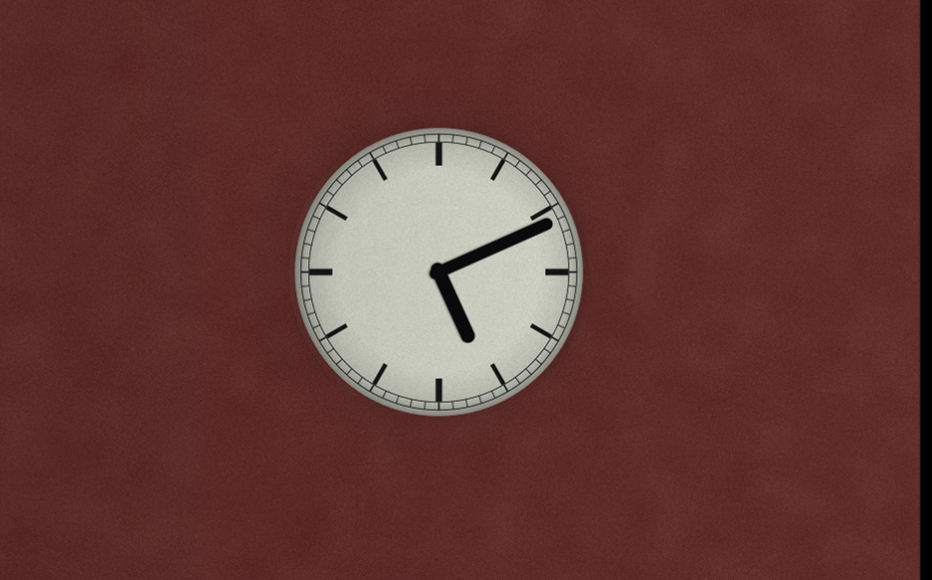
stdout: 5:11
